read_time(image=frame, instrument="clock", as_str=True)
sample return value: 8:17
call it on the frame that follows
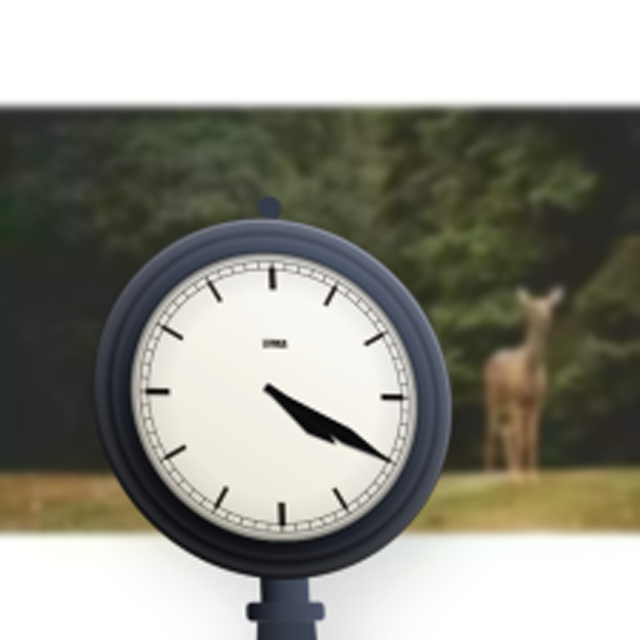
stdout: 4:20
